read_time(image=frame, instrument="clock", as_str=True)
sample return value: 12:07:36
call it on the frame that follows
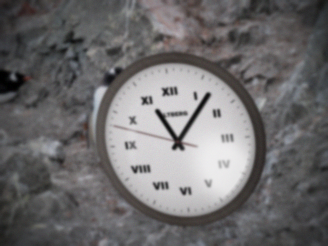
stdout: 11:06:48
